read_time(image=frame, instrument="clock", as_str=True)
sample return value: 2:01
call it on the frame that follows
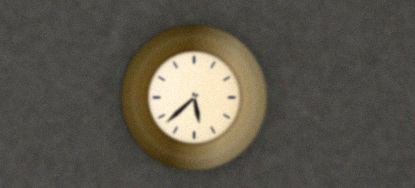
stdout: 5:38
